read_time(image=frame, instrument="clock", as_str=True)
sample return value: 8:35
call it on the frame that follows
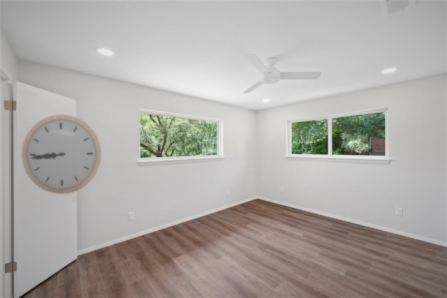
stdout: 8:44
